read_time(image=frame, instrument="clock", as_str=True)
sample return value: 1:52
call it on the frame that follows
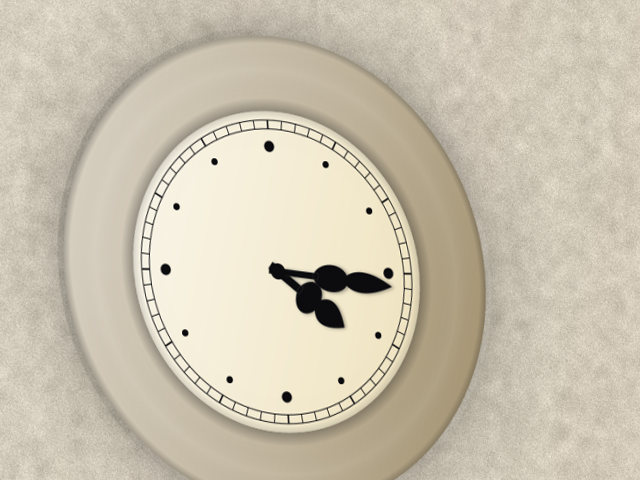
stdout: 4:16
